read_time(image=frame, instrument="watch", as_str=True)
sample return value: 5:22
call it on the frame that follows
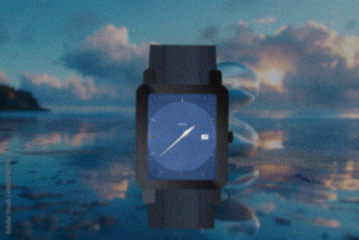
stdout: 1:38
